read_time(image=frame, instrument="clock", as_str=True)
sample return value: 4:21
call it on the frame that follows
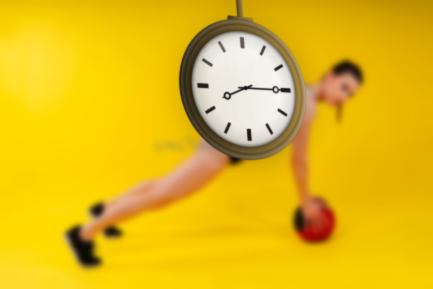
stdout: 8:15
